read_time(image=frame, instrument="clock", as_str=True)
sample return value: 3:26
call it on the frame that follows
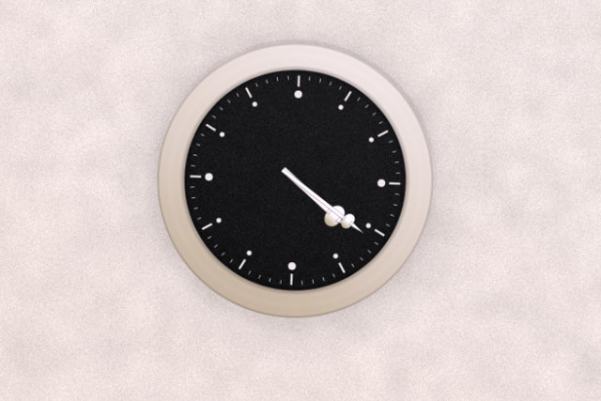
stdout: 4:21
